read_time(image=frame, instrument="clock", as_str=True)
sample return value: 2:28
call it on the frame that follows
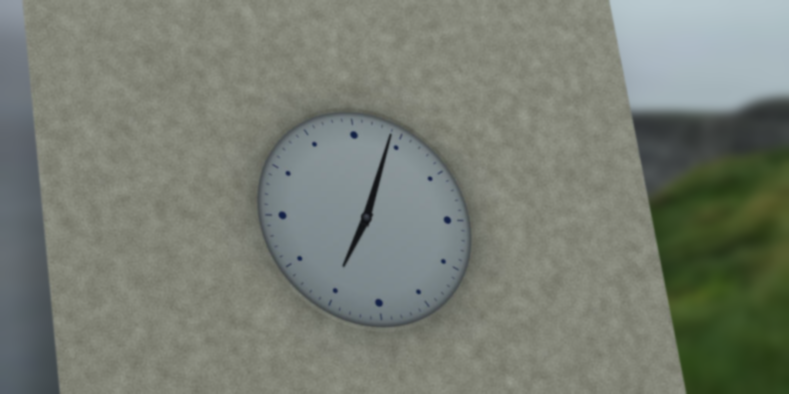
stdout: 7:04
